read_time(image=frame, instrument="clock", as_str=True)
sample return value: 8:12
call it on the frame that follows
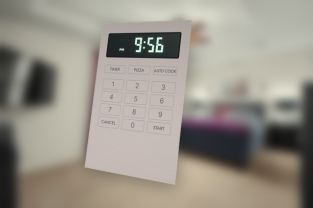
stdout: 9:56
